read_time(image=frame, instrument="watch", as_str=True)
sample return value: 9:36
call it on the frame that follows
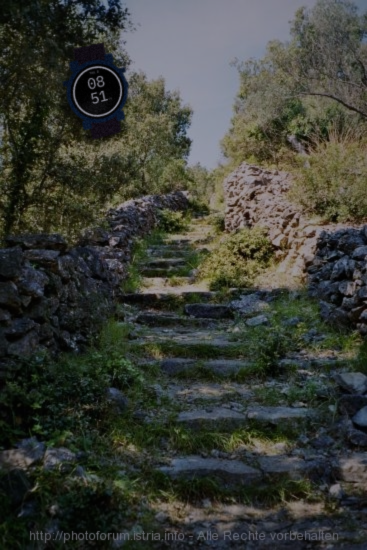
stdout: 8:51
